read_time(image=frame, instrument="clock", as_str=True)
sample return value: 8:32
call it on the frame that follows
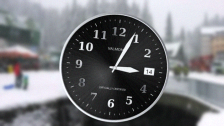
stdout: 3:04
